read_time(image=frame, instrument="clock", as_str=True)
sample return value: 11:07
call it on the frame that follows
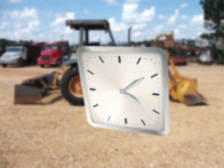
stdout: 4:09
